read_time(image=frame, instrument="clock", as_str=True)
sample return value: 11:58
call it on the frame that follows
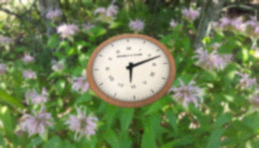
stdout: 6:12
